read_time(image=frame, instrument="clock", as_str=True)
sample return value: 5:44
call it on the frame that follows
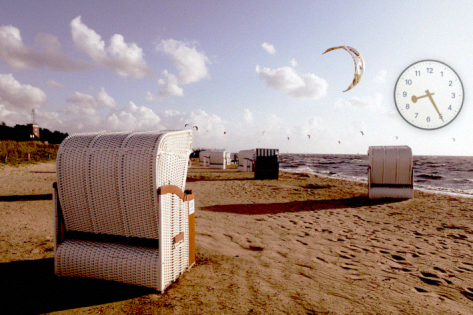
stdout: 8:25
